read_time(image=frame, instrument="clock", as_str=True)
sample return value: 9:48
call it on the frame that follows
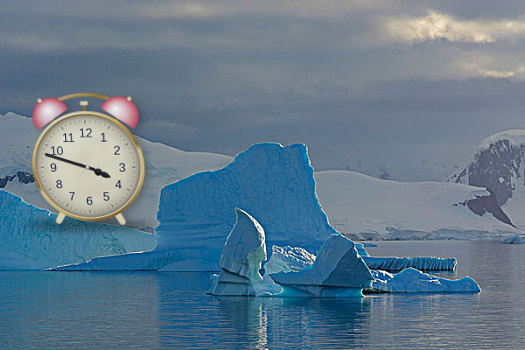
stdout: 3:48
